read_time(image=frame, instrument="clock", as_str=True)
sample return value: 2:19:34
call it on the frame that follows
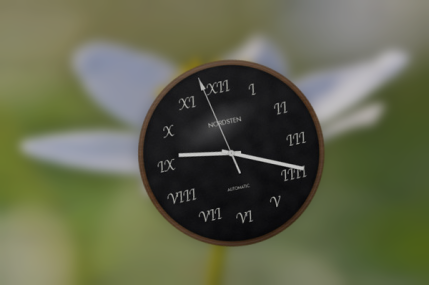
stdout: 9:18:58
